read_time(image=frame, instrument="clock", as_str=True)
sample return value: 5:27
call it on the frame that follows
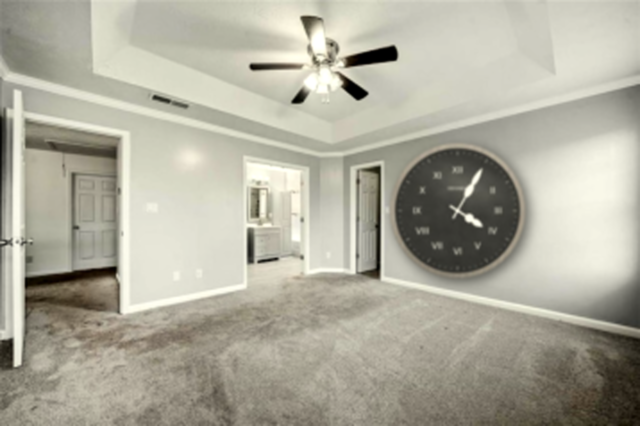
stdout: 4:05
